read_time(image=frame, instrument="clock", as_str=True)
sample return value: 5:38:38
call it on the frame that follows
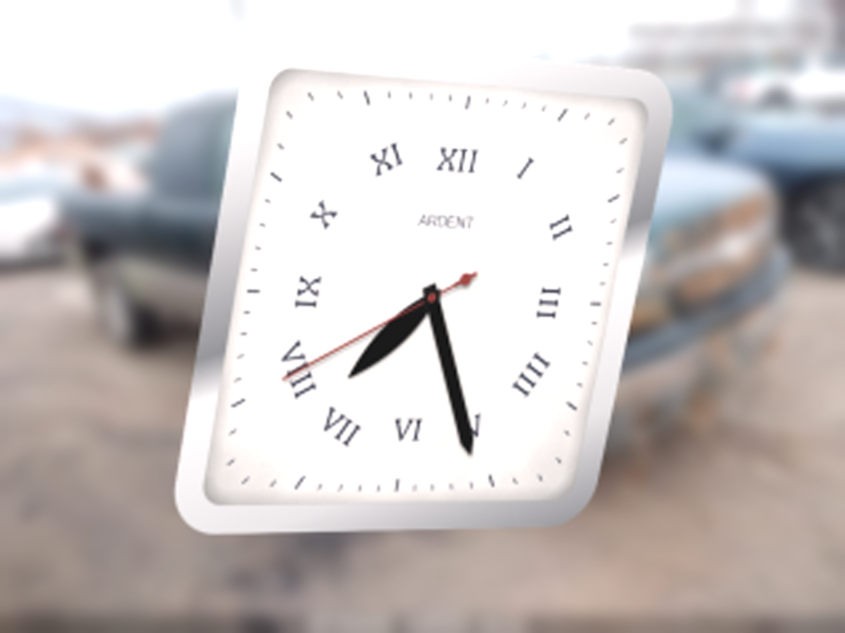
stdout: 7:25:40
